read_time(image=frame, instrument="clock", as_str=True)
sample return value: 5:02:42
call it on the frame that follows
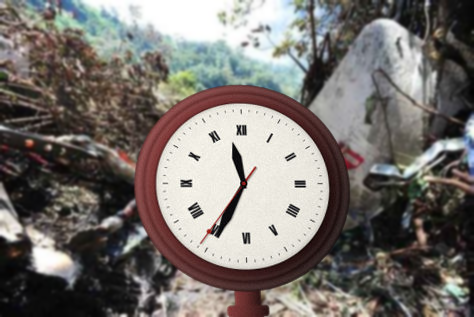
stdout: 11:34:36
